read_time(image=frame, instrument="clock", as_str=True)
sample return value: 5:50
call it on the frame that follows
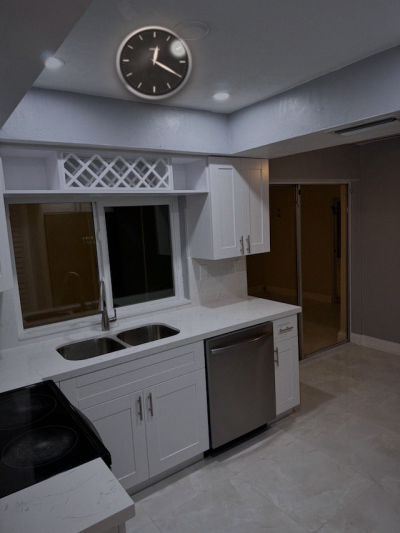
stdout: 12:20
